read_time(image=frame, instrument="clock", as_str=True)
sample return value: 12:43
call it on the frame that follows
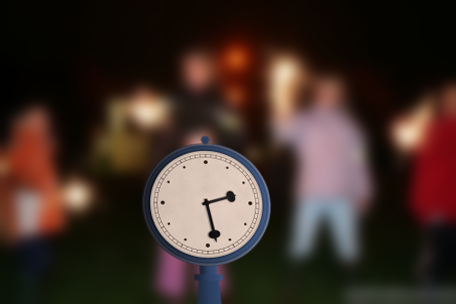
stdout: 2:28
